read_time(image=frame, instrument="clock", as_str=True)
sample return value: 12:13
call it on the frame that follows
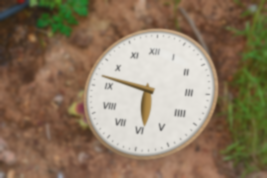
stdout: 5:47
